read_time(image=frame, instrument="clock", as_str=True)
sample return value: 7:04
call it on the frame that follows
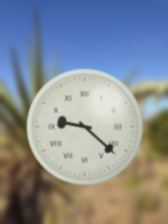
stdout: 9:22
